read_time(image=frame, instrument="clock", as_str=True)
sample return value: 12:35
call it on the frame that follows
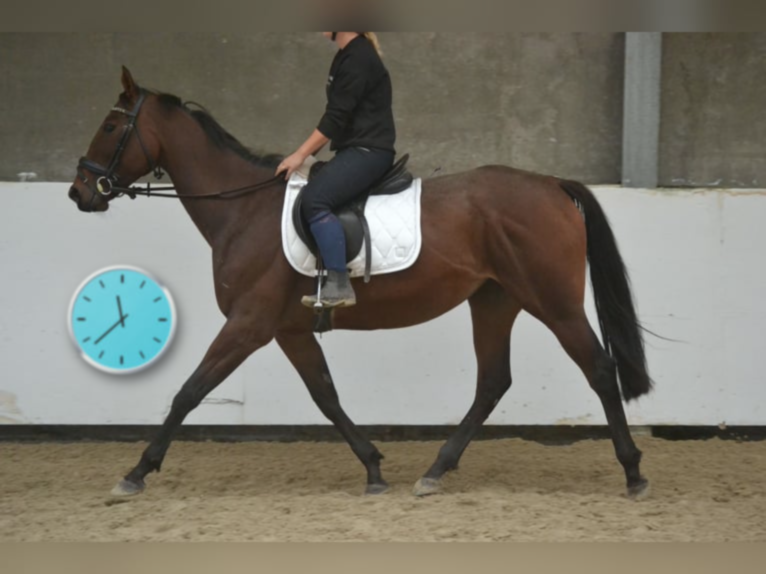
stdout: 11:38
